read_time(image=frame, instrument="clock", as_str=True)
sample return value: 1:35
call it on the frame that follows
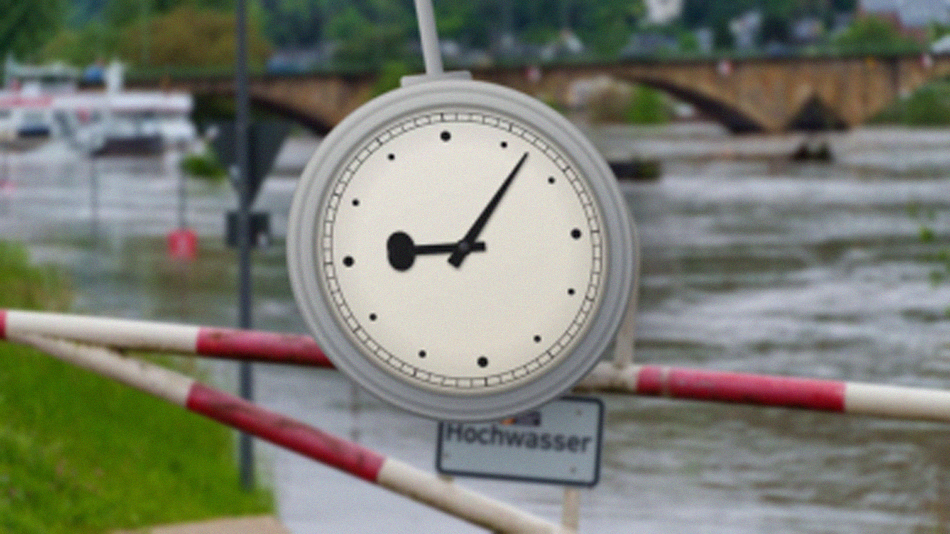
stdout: 9:07
